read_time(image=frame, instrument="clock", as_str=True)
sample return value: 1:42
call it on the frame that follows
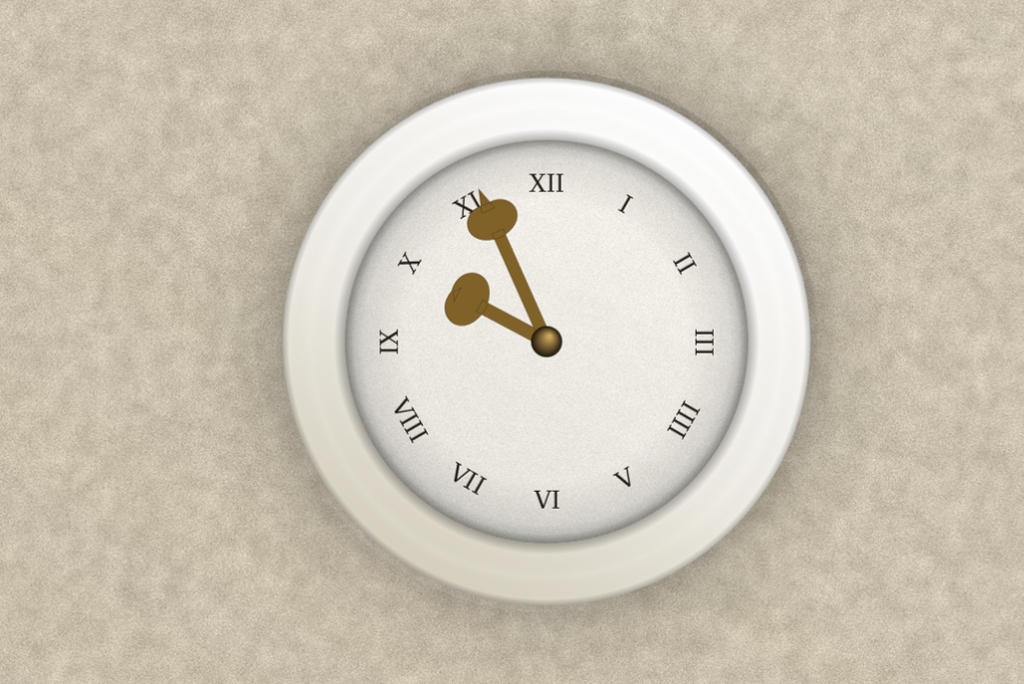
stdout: 9:56
